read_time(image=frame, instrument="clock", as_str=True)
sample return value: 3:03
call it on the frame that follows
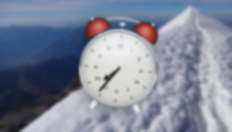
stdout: 7:36
